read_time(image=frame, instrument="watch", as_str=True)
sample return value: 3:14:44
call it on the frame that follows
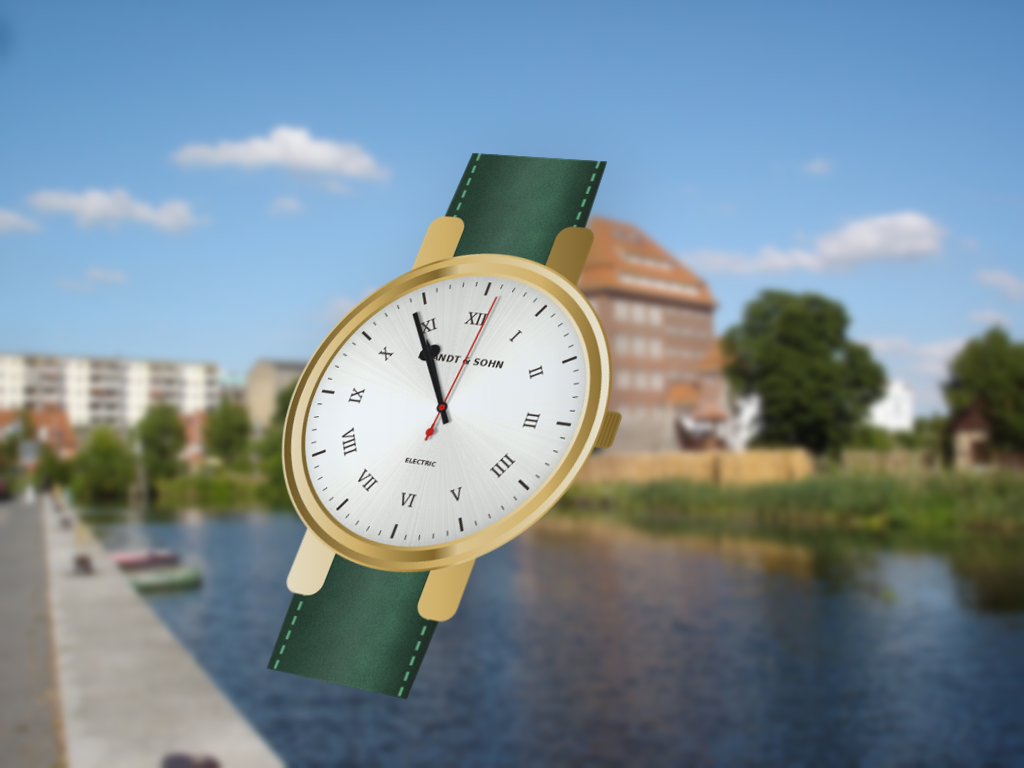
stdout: 10:54:01
